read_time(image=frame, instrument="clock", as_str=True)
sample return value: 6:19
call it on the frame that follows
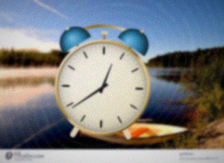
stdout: 12:39
